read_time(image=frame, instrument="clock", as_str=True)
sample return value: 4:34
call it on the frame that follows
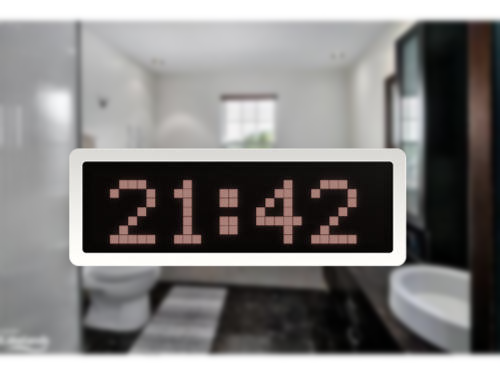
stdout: 21:42
